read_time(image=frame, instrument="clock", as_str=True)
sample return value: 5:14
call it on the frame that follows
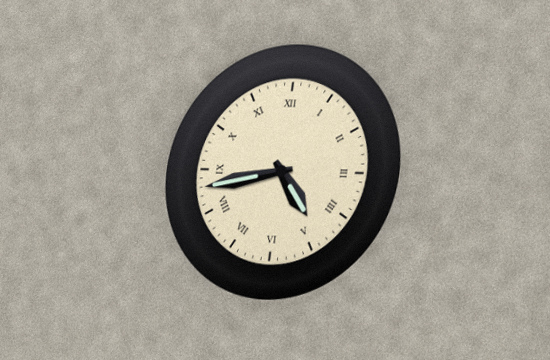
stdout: 4:43
